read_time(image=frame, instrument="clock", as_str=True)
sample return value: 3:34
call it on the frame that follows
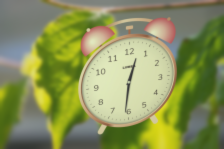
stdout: 12:31
